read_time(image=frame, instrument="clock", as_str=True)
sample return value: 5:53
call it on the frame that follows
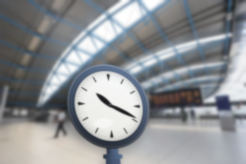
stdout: 10:19
